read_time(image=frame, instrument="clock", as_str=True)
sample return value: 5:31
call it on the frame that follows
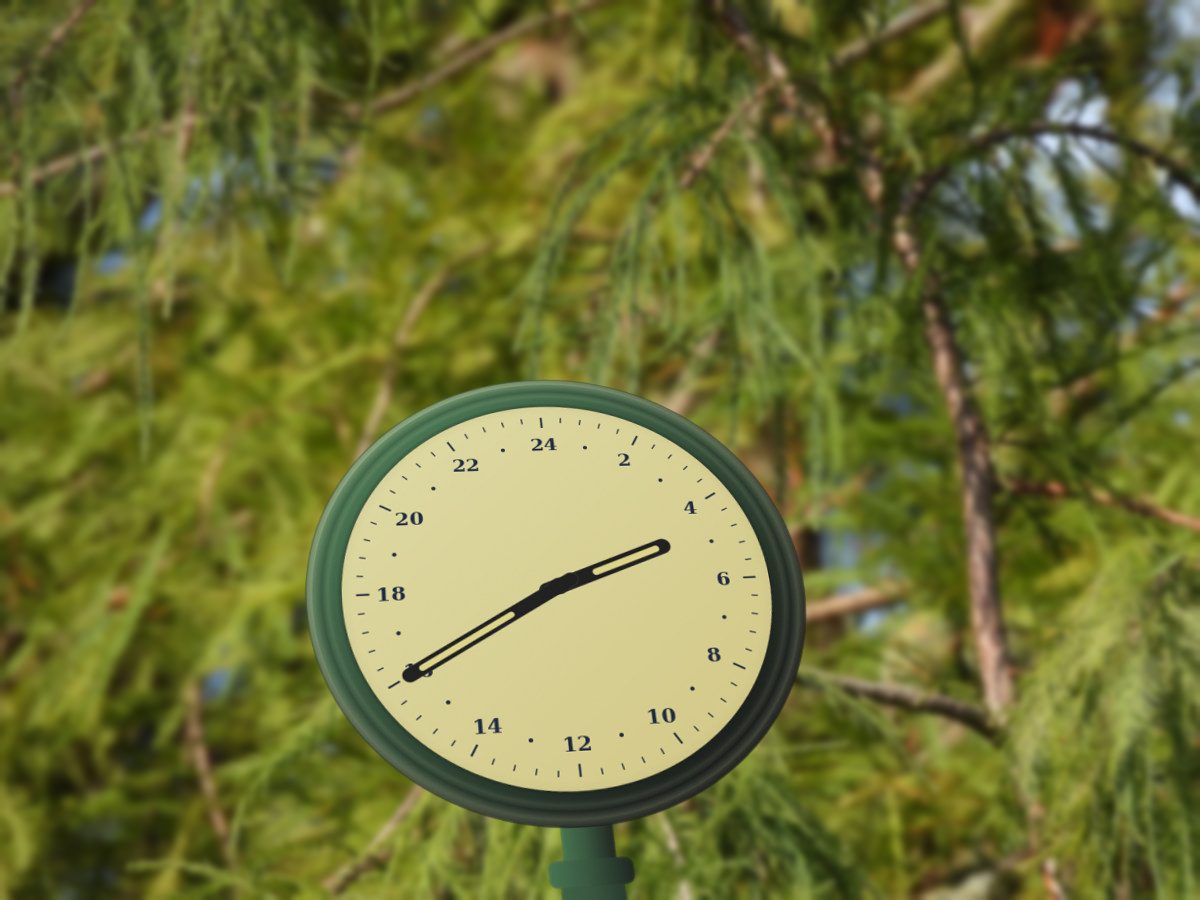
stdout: 4:40
